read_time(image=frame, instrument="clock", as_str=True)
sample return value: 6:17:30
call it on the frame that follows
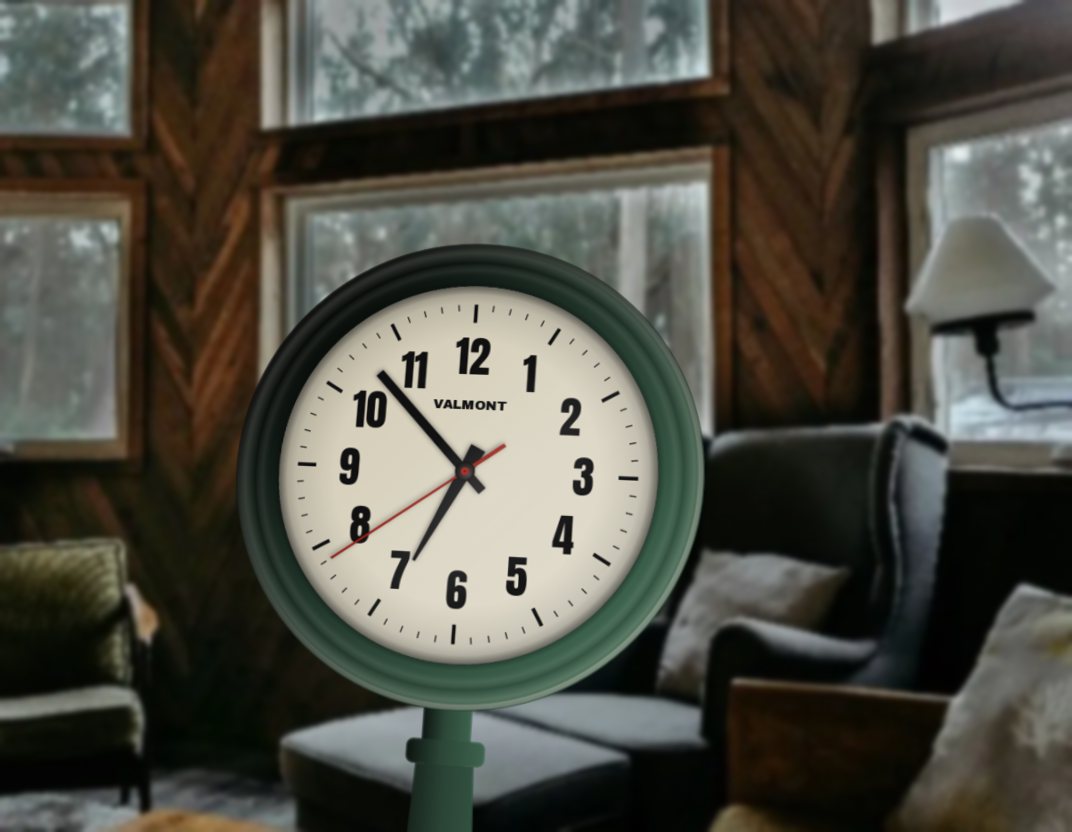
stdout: 6:52:39
